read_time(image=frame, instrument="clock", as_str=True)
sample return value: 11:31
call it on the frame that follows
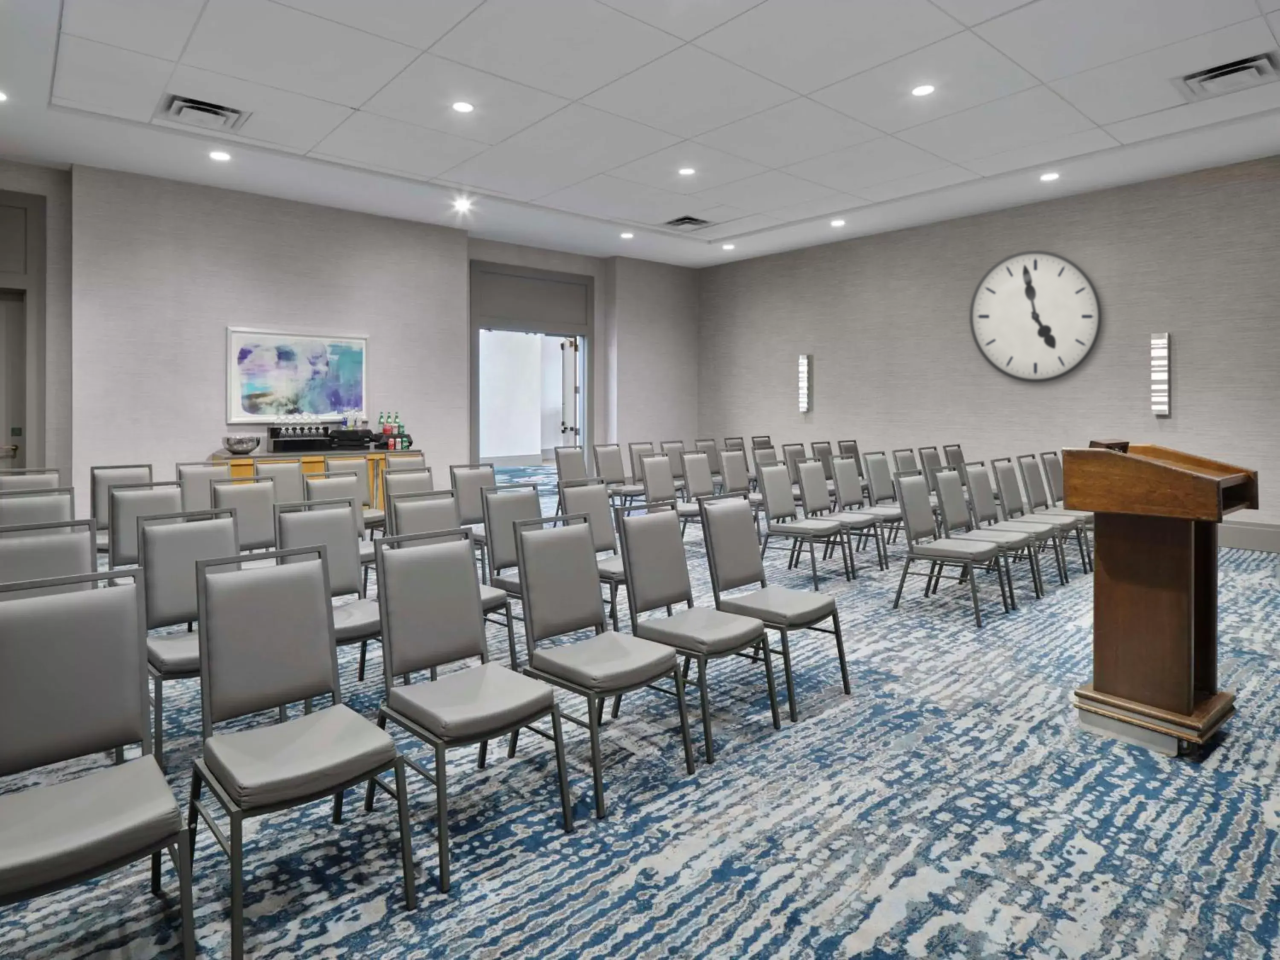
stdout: 4:58
